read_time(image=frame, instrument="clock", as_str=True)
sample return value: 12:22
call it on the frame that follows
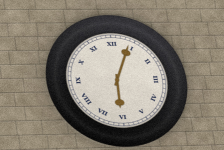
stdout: 6:04
